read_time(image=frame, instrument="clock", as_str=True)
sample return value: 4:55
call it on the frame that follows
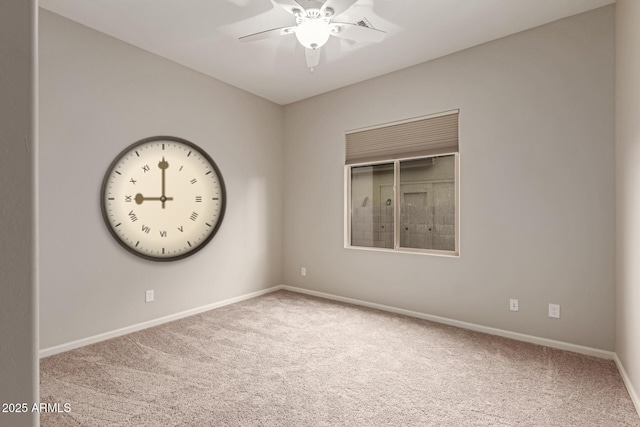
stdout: 9:00
